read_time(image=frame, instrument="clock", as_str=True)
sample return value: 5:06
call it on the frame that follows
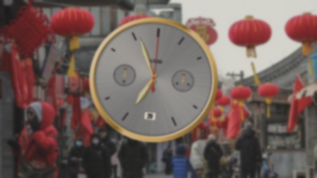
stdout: 6:56
